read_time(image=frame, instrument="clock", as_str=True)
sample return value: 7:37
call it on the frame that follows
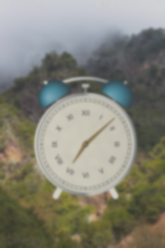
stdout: 7:08
